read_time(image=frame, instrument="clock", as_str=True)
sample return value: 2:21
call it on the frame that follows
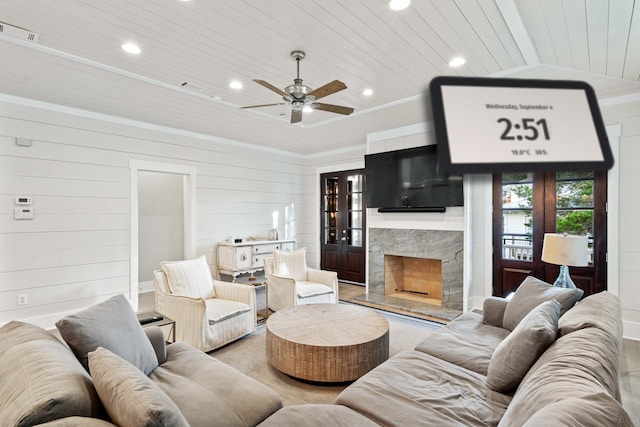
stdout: 2:51
